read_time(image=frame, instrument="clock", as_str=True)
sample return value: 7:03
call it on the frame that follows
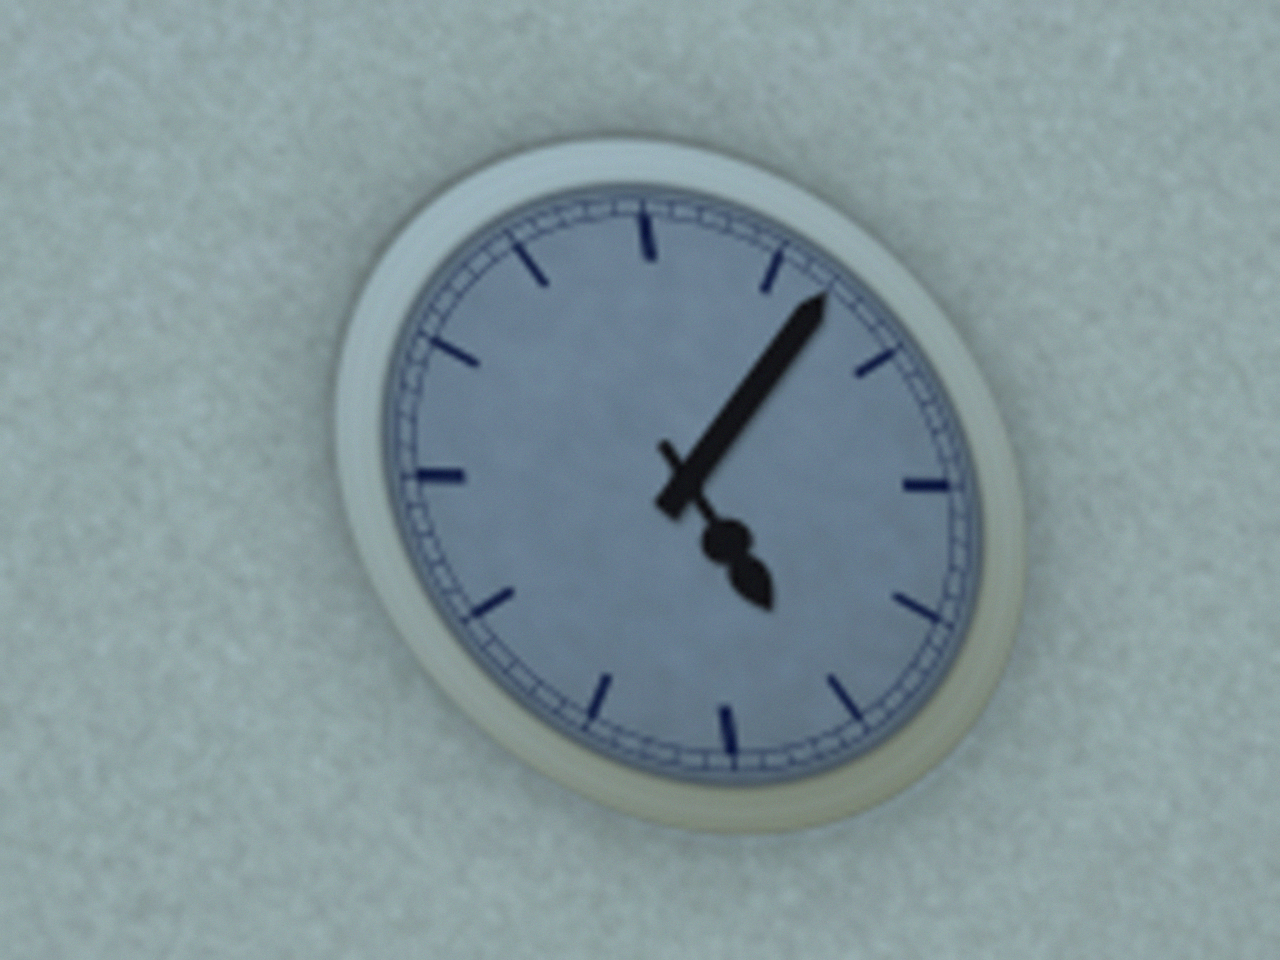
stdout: 5:07
